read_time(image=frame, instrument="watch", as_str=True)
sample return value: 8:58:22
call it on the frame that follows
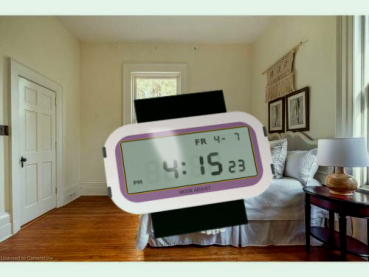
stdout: 4:15:23
